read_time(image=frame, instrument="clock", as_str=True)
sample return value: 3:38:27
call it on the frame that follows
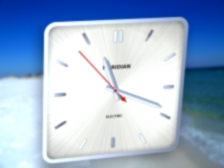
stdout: 11:18:53
